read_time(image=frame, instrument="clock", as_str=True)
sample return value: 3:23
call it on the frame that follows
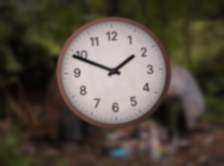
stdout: 1:49
